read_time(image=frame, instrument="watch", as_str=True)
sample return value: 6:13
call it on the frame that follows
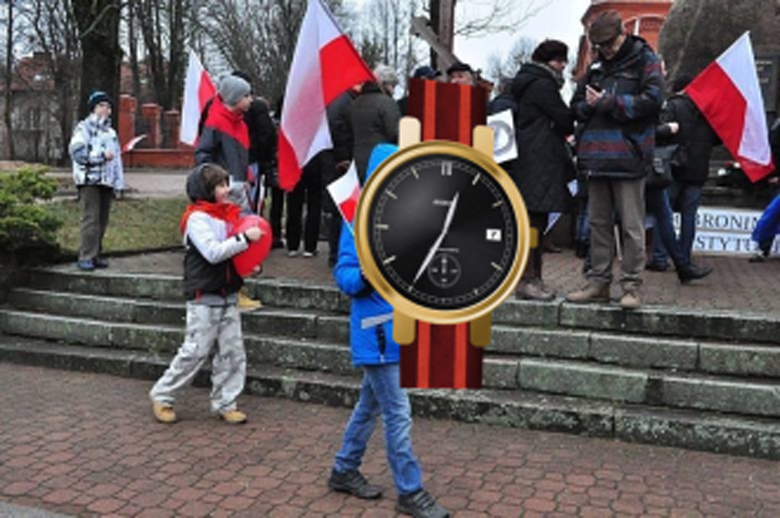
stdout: 12:35
